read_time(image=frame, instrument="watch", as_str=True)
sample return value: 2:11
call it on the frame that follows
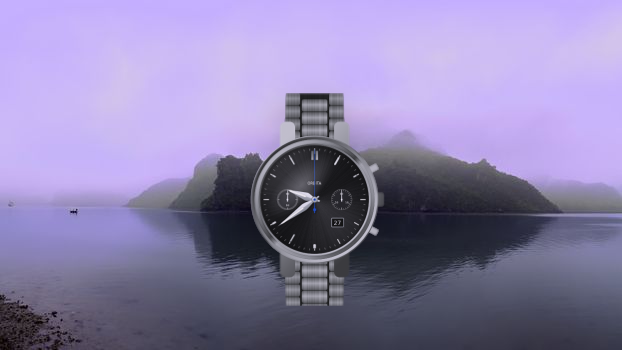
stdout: 9:39
